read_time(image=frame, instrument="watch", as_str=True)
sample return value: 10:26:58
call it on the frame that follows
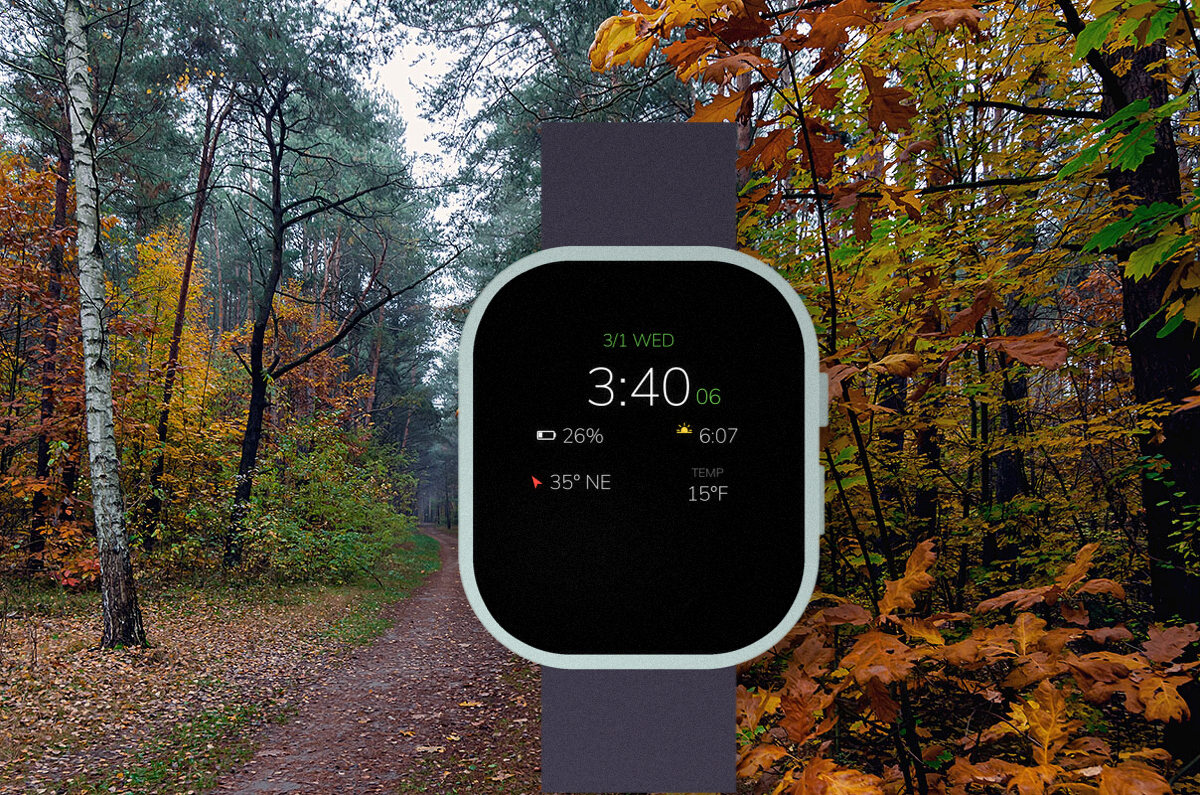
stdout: 3:40:06
